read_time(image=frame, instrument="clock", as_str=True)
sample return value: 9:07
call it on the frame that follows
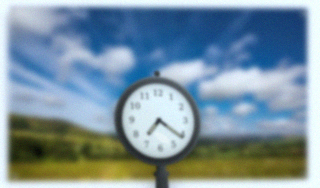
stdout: 7:21
